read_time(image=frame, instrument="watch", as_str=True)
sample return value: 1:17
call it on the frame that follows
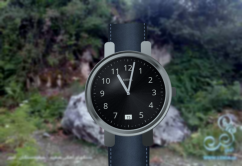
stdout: 11:02
